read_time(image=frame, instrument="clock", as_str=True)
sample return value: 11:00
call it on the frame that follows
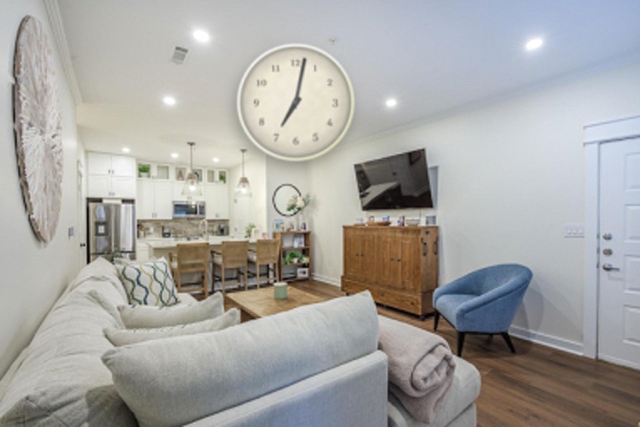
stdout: 7:02
